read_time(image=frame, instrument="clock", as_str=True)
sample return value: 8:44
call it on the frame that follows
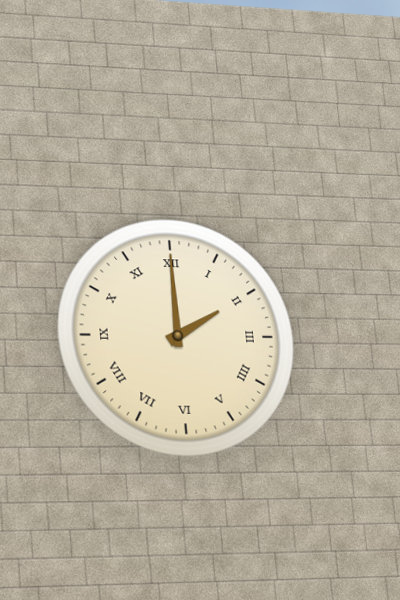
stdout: 2:00
